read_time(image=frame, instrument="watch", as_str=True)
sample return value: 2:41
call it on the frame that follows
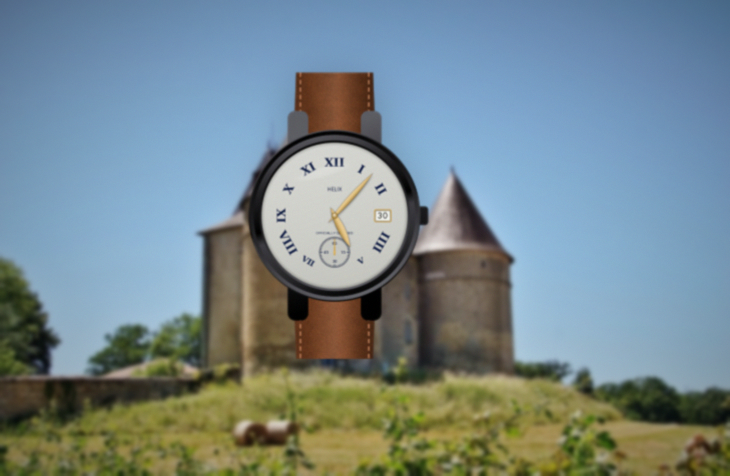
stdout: 5:07
